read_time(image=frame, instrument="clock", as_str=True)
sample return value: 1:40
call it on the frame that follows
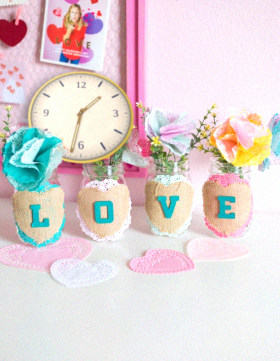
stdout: 1:32
